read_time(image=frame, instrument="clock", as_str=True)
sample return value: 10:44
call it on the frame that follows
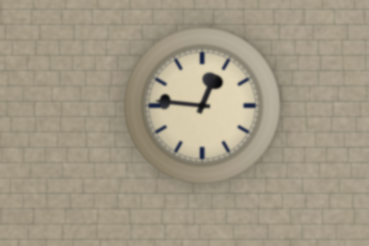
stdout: 12:46
